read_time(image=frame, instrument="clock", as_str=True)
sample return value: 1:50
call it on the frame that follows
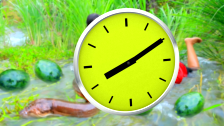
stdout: 8:10
